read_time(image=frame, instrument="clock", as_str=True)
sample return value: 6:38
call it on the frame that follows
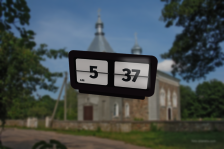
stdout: 5:37
